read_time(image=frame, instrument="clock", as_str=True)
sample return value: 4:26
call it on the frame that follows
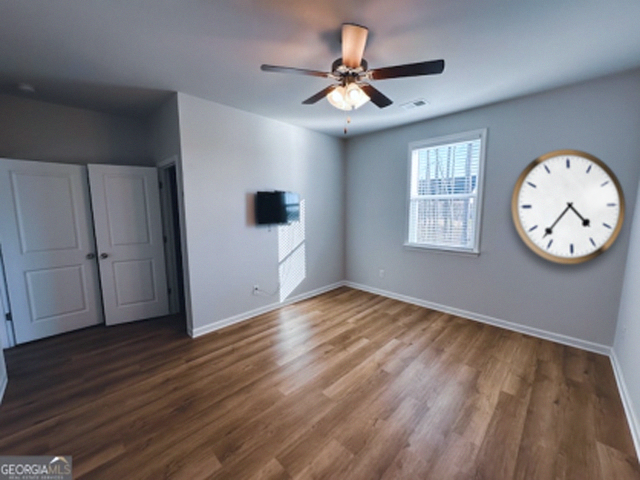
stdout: 4:37
